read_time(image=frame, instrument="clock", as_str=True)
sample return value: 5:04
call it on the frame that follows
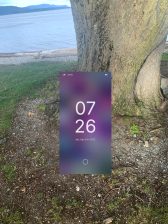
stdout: 7:26
